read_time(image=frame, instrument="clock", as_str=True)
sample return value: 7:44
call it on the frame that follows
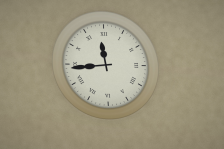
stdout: 11:44
